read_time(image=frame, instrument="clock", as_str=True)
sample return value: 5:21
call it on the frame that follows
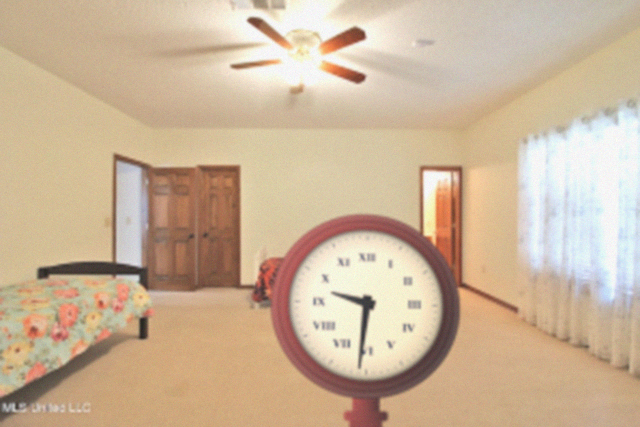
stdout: 9:31
